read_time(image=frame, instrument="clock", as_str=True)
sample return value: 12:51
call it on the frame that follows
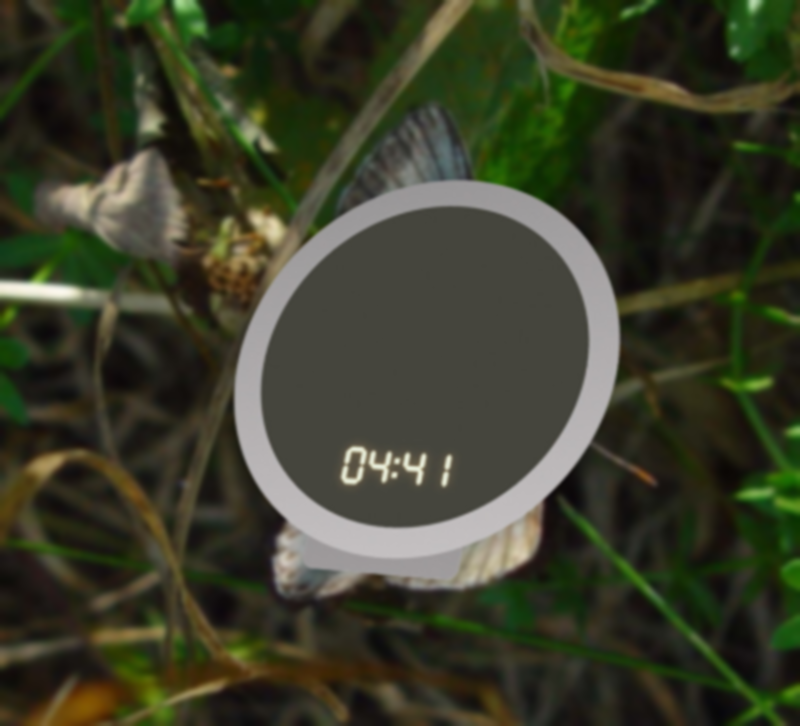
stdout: 4:41
